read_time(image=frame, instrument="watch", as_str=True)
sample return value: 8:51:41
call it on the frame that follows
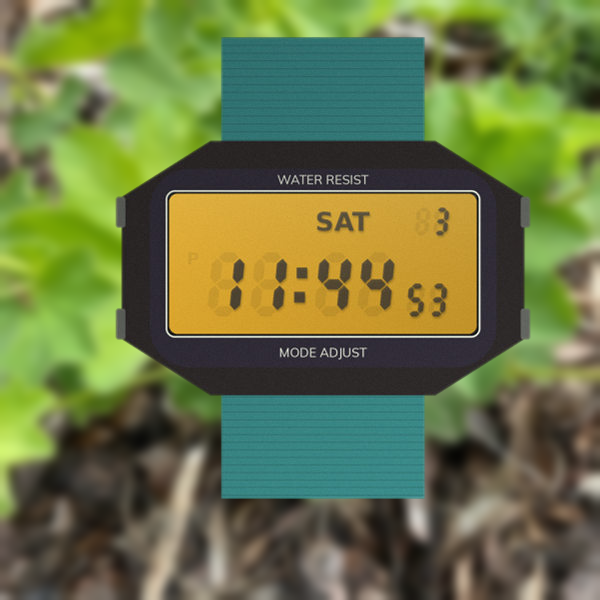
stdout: 11:44:53
